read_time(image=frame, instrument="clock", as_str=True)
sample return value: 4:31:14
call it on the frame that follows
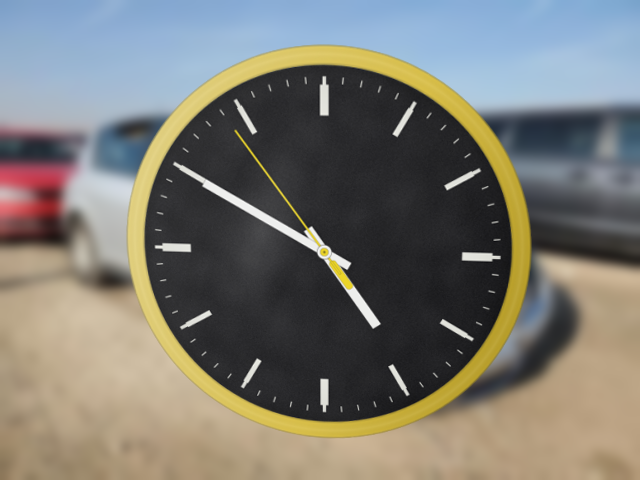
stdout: 4:49:54
